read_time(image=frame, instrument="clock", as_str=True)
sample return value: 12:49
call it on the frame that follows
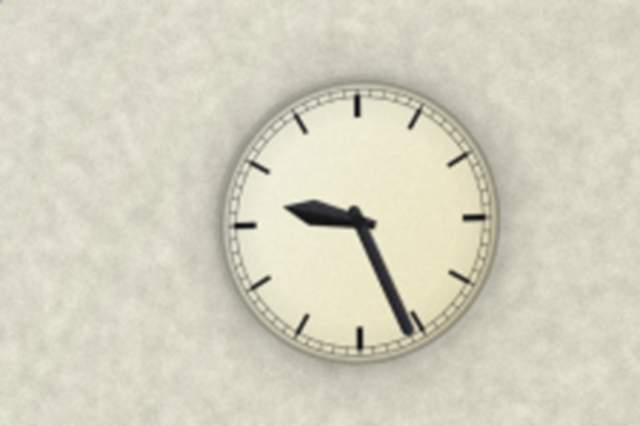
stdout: 9:26
